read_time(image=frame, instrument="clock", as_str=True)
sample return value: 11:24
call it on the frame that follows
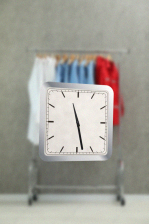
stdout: 11:28
